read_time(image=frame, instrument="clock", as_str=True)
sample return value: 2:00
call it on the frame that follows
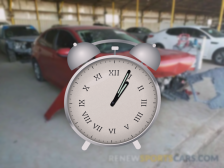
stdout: 1:04
